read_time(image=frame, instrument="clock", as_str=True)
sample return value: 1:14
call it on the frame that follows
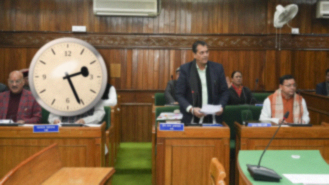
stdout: 2:26
